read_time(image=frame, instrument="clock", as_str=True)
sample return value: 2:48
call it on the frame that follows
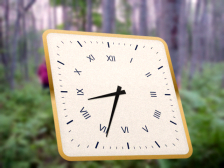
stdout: 8:34
